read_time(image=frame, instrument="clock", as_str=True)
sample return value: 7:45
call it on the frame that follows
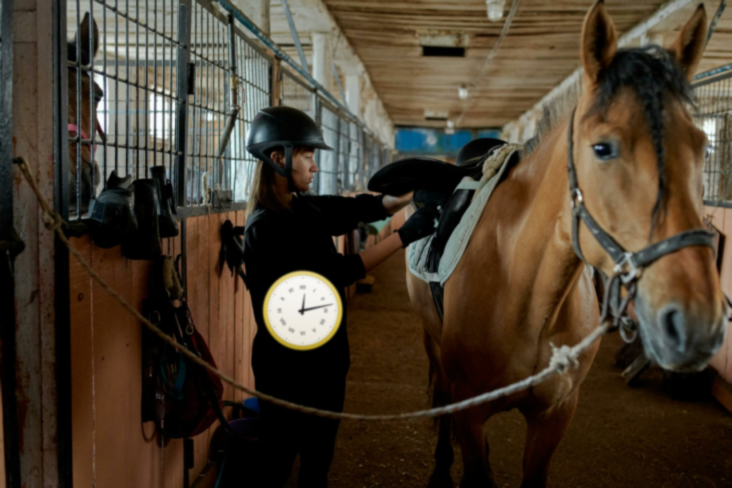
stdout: 12:13
